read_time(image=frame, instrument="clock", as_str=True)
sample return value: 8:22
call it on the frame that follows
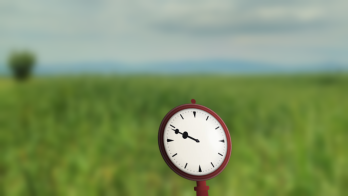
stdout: 9:49
